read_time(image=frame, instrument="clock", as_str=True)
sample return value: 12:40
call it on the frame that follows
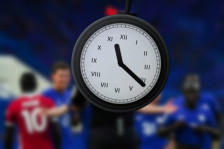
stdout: 11:21
